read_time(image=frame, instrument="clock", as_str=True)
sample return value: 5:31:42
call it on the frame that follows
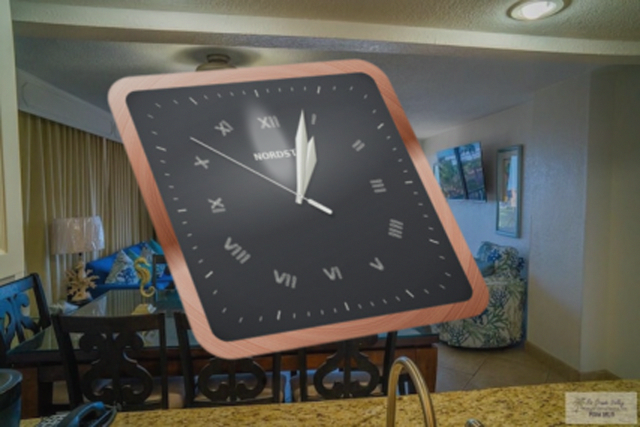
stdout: 1:03:52
